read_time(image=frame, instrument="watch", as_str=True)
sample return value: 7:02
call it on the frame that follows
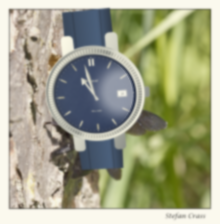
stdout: 10:58
